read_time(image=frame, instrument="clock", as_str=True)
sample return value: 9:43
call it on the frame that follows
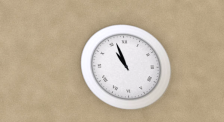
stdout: 10:57
